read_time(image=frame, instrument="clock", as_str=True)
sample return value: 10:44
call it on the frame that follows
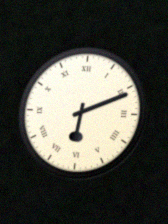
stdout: 6:11
